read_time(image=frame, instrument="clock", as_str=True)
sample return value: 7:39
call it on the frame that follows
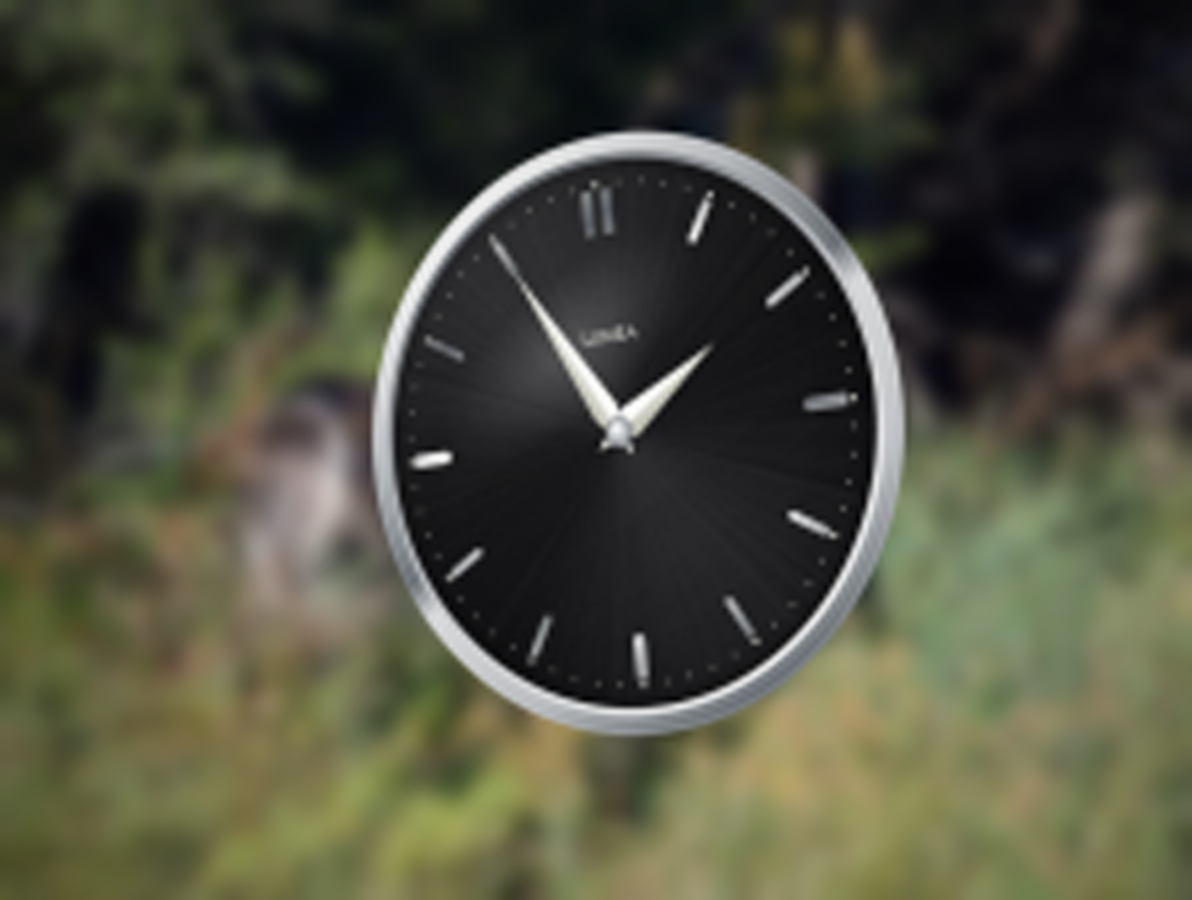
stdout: 1:55
